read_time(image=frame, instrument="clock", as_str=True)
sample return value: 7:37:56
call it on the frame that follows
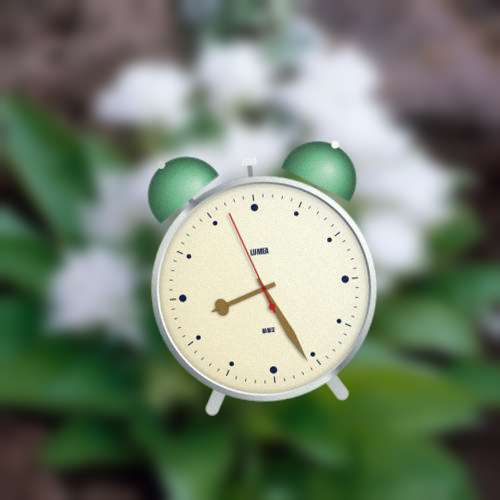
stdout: 8:25:57
